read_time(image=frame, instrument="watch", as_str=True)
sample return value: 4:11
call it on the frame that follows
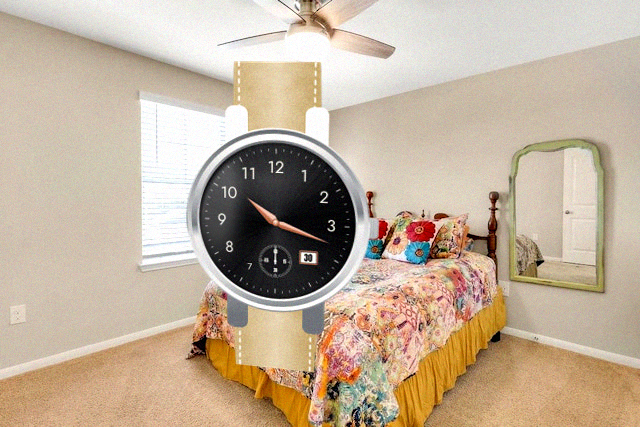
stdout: 10:18
